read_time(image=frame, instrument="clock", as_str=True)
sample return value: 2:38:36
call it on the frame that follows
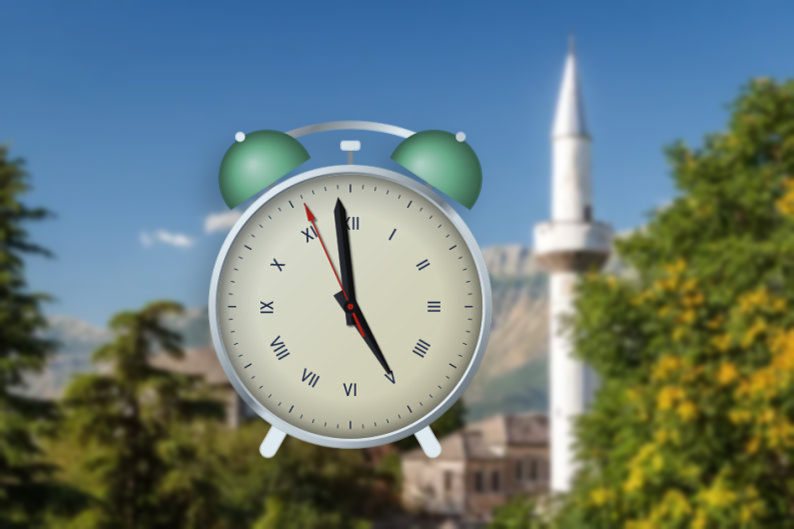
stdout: 4:58:56
